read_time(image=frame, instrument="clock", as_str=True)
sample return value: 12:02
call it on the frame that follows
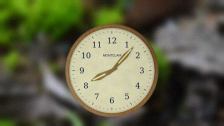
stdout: 8:07
